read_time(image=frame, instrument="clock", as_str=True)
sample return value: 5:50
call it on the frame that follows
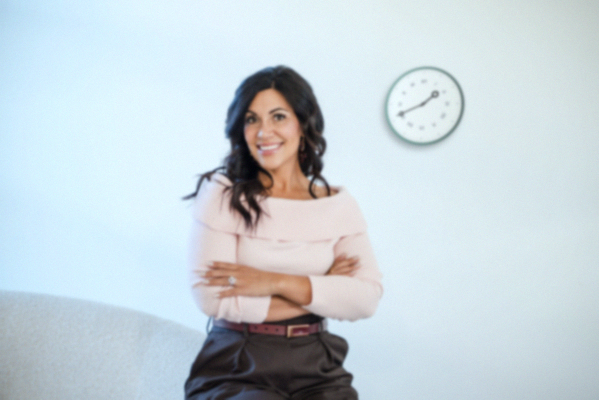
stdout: 1:41
